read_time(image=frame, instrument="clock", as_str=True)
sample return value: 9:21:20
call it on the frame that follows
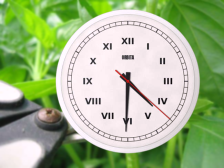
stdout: 4:30:22
